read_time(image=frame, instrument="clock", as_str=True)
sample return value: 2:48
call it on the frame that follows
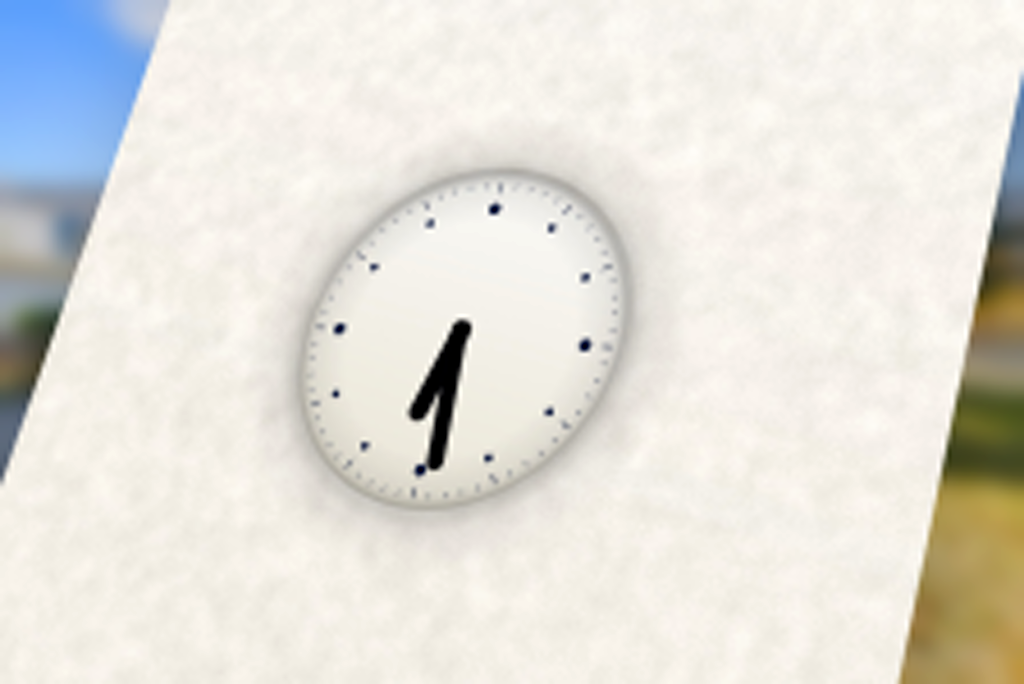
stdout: 6:29
